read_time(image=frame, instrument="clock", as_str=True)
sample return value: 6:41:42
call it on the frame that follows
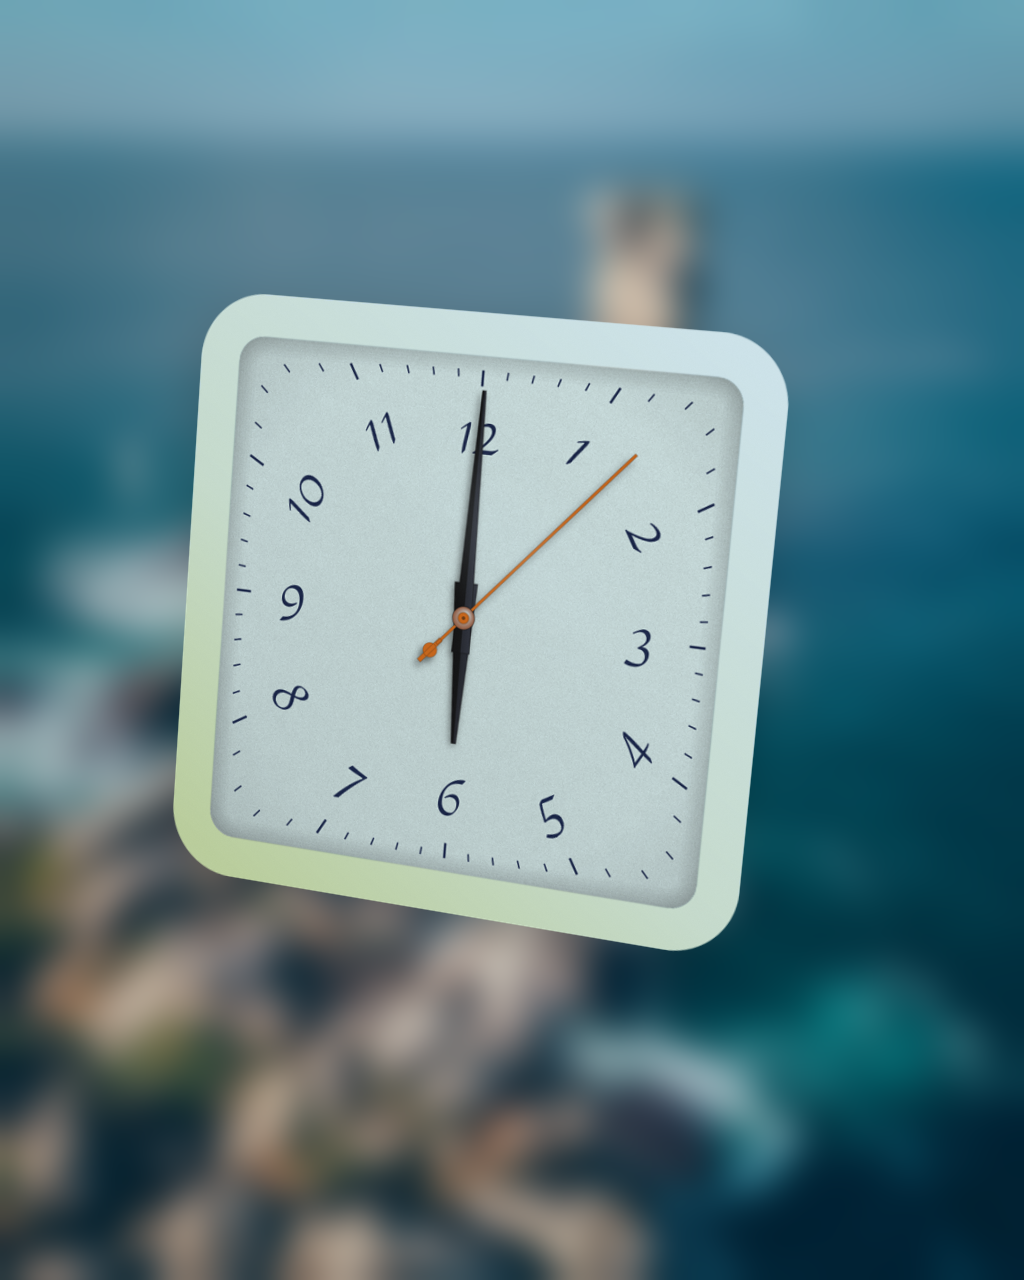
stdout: 6:00:07
